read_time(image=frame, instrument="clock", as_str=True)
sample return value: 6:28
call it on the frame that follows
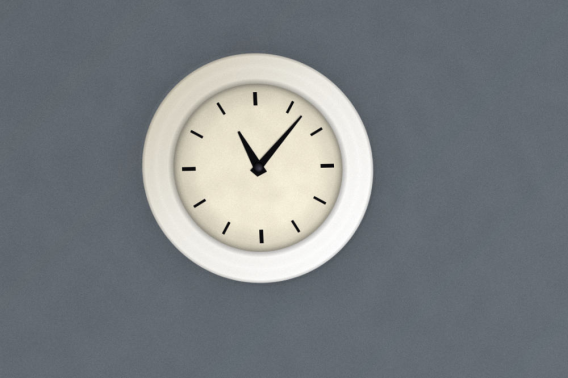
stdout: 11:07
